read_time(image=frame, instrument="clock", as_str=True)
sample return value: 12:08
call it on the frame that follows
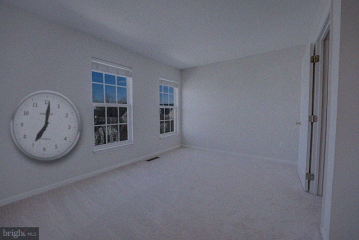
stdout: 7:01
